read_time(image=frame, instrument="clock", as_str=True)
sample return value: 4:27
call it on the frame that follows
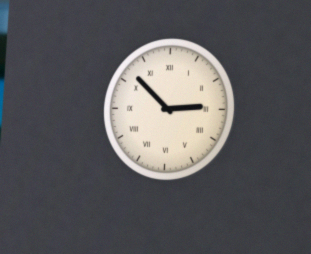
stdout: 2:52
